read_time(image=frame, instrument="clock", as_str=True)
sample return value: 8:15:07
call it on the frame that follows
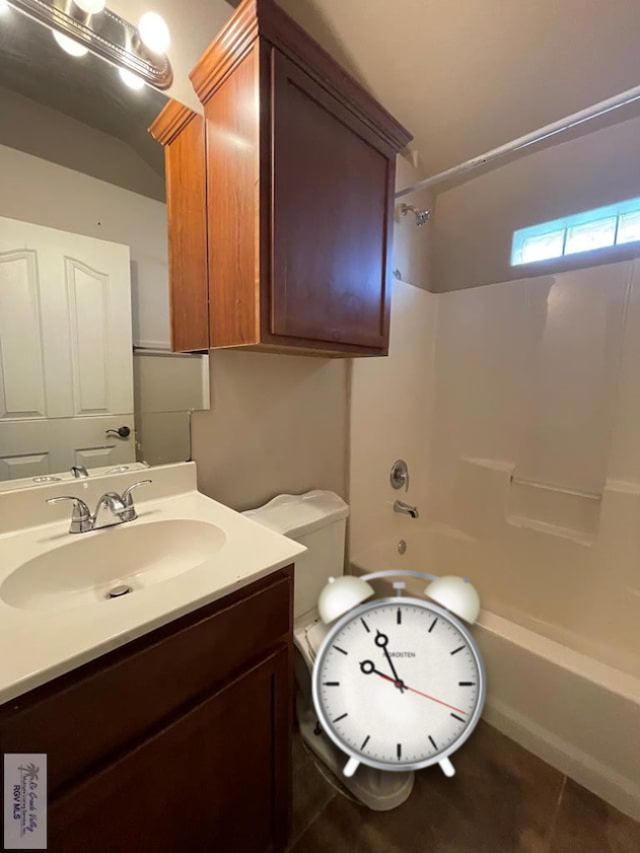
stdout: 9:56:19
